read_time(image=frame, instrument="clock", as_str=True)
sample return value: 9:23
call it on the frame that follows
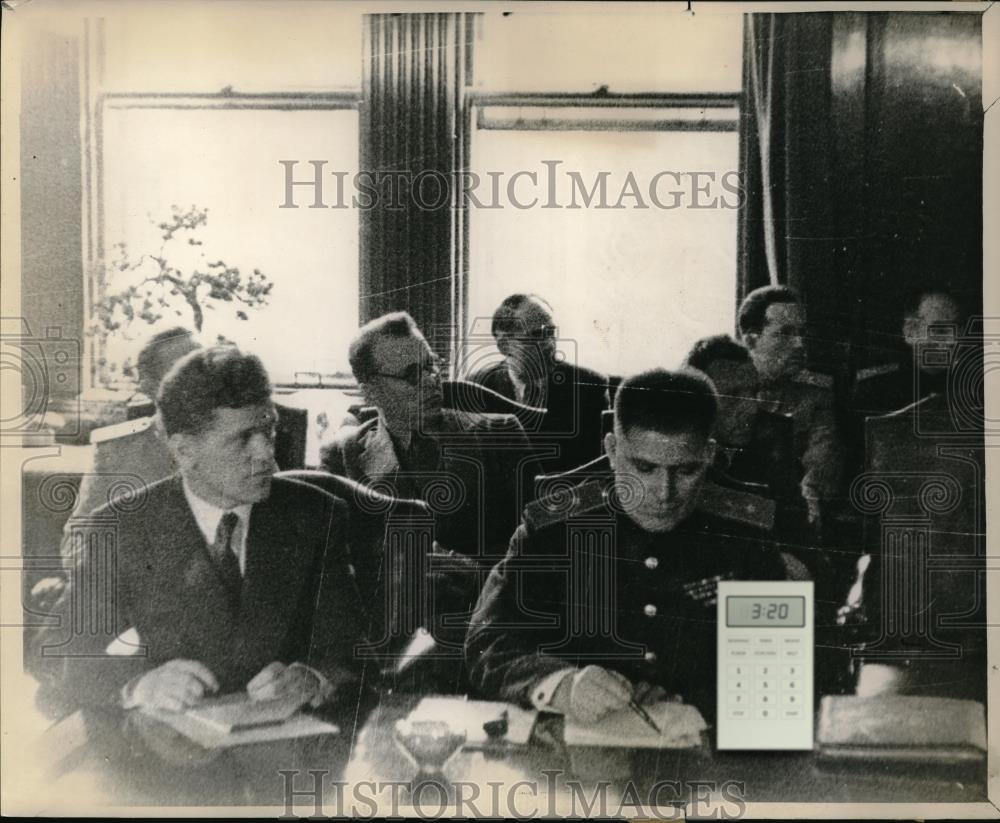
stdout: 3:20
